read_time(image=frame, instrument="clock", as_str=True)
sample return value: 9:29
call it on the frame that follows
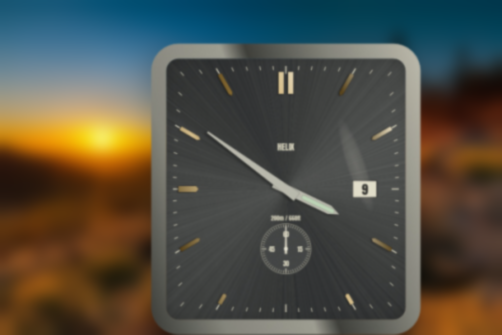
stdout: 3:51
